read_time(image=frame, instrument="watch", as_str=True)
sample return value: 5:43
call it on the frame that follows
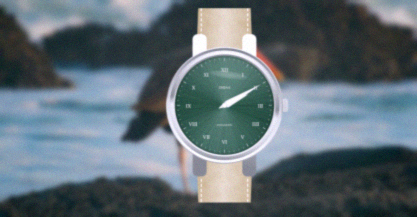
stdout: 2:10
